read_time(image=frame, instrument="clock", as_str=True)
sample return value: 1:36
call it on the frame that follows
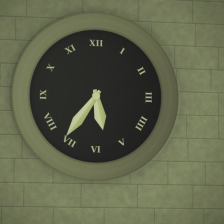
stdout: 5:36
